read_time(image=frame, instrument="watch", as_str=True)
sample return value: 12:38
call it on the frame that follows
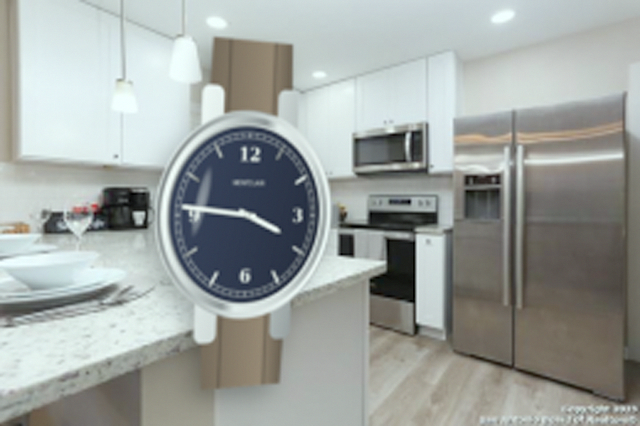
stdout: 3:46
